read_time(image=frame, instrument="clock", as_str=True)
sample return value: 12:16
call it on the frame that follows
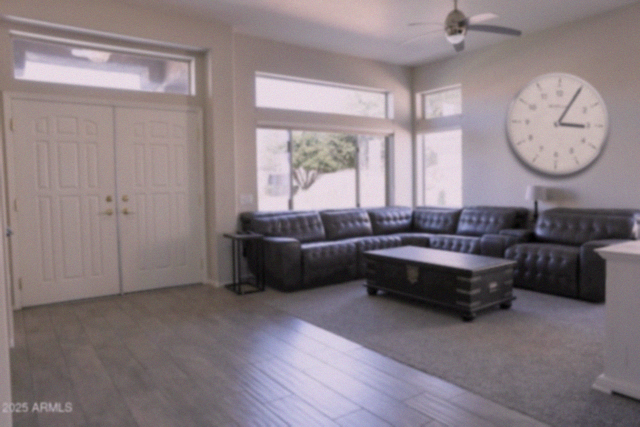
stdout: 3:05
